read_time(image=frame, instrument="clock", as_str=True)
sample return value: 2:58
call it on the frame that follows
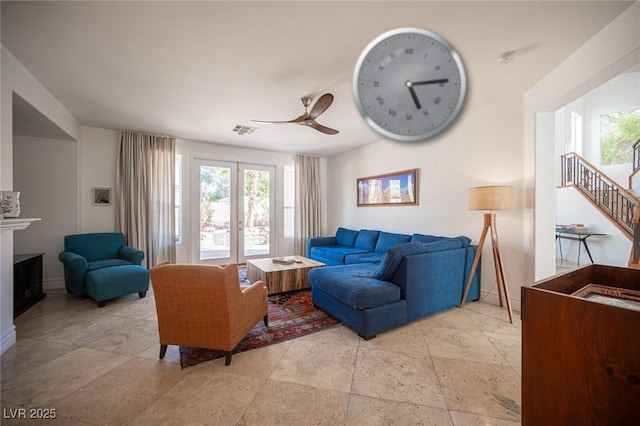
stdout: 5:14
